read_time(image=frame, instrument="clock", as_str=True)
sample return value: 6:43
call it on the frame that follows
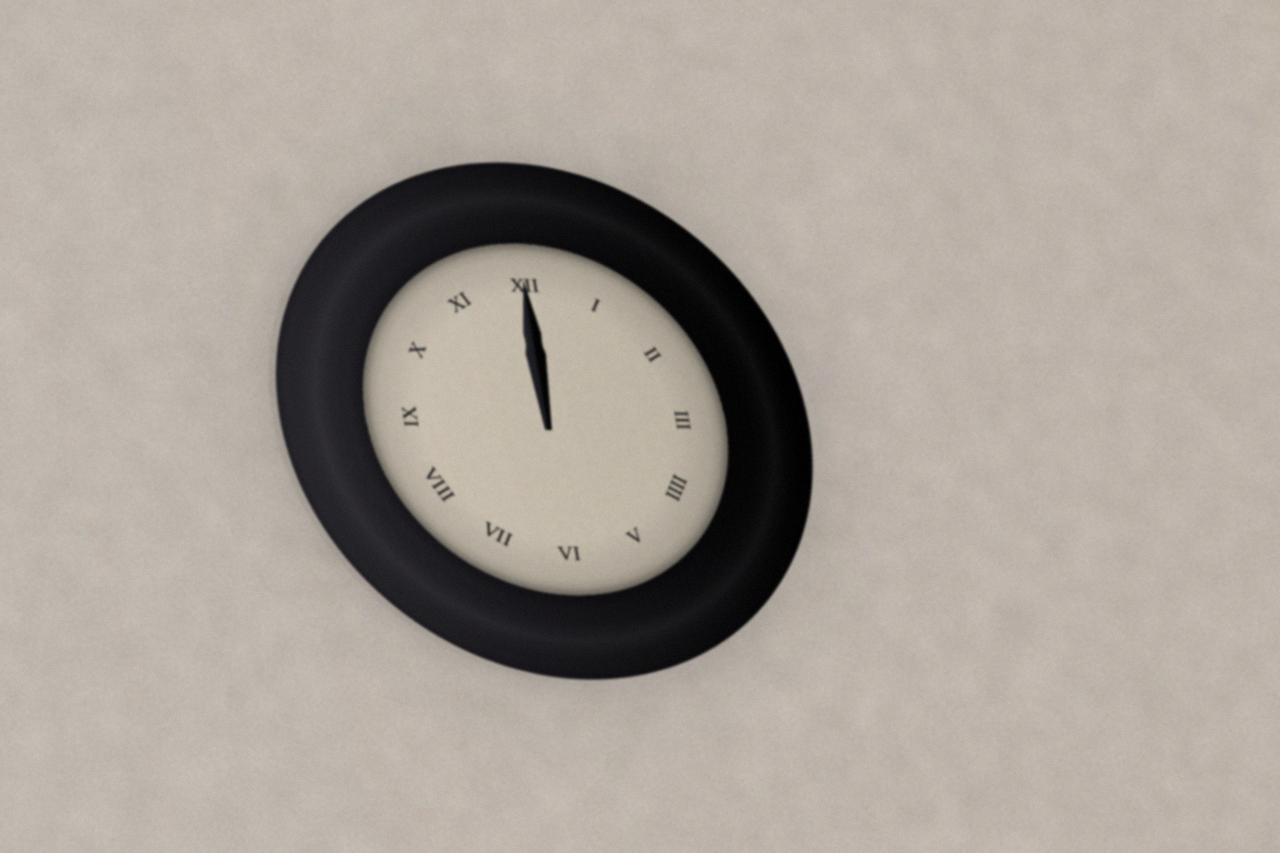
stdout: 12:00
